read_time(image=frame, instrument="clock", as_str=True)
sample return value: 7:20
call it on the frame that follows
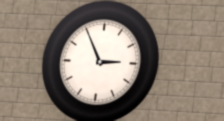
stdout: 2:55
